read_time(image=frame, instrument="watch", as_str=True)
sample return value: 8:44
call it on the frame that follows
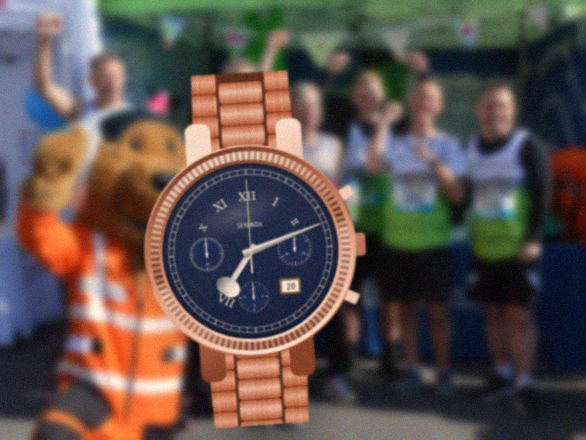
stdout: 7:12
